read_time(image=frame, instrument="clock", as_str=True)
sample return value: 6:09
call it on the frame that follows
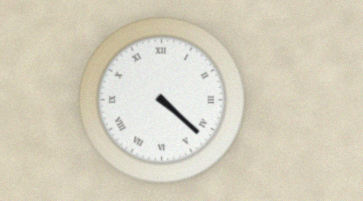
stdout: 4:22
